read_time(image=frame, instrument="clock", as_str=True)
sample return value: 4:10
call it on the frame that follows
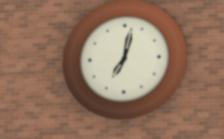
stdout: 7:02
